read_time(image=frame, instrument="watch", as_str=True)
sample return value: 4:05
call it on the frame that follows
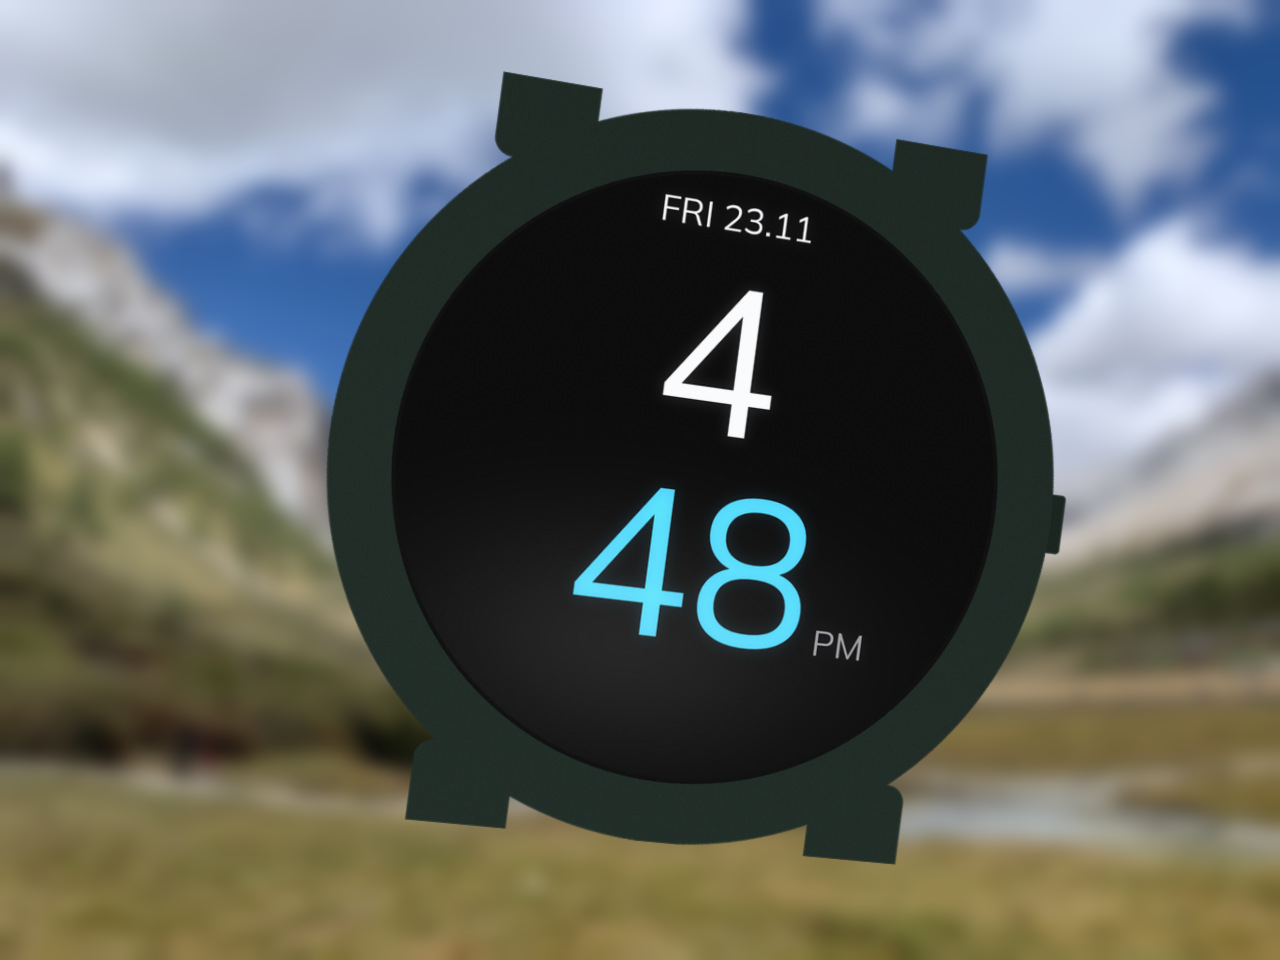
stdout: 4:48
